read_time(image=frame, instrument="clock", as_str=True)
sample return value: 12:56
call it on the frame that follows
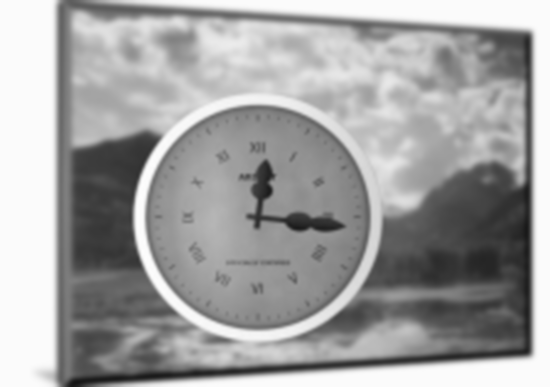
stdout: 12:16
